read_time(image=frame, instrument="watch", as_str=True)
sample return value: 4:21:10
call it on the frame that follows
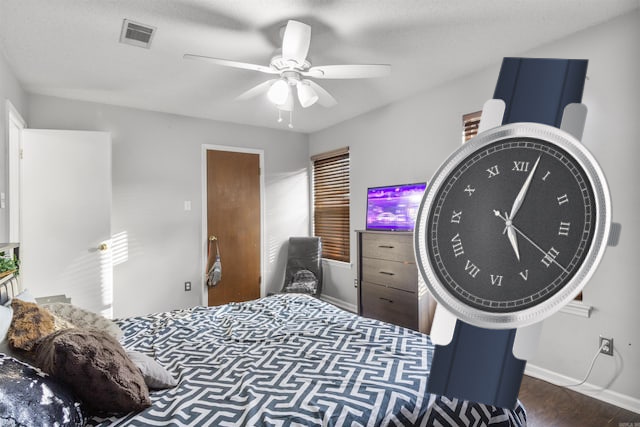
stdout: 5:02:20
